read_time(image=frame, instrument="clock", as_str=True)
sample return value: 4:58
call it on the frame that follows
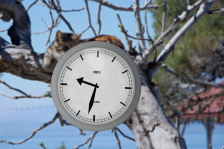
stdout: 9:32
